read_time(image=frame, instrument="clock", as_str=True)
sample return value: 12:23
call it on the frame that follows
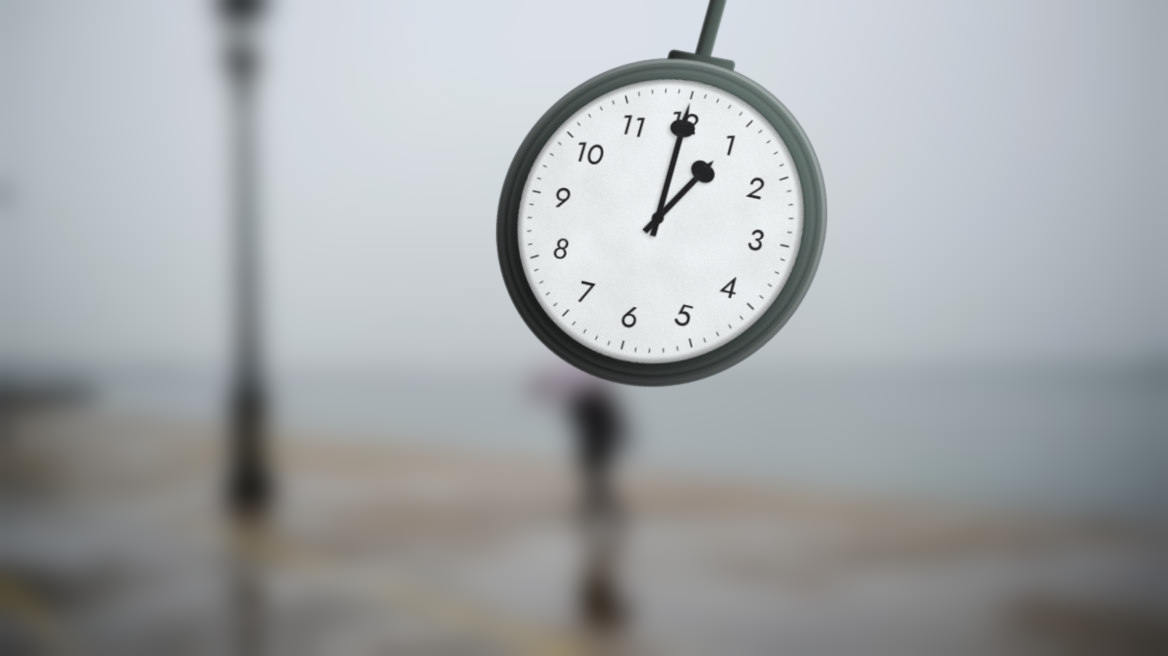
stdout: 1:00
